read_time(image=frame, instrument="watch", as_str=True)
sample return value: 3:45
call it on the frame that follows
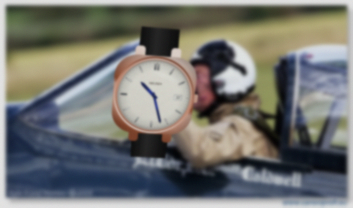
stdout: 10:27
